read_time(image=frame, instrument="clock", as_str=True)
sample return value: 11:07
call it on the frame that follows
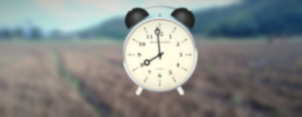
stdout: 7:59
